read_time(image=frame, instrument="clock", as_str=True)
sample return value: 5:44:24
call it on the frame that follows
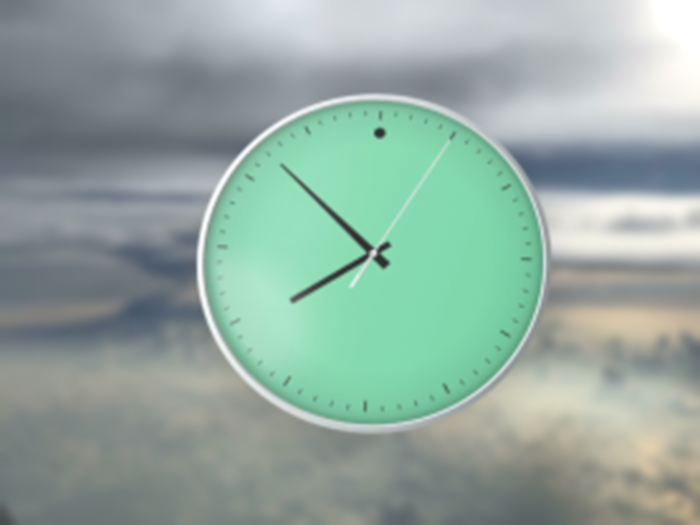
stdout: 7:52:05
